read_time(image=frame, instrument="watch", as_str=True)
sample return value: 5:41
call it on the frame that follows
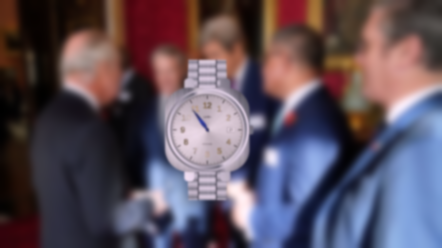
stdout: 10:54
